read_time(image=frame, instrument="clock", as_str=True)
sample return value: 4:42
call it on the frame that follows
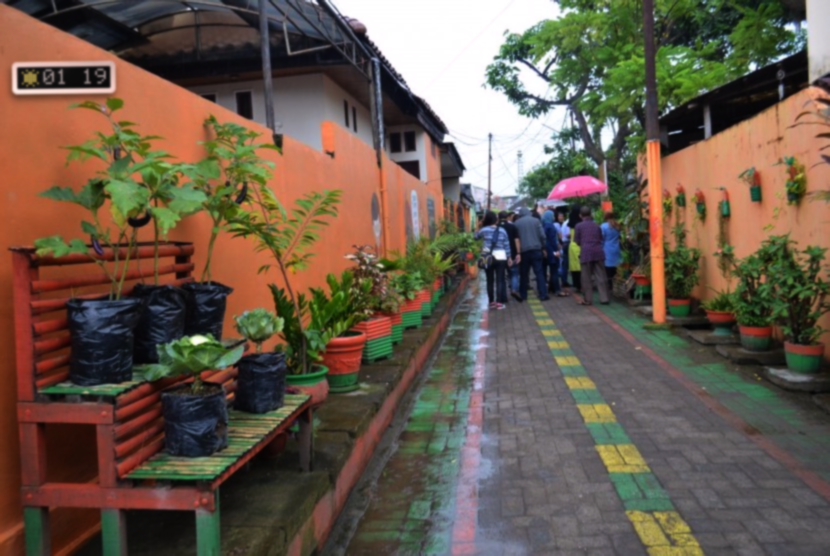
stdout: 1:19
